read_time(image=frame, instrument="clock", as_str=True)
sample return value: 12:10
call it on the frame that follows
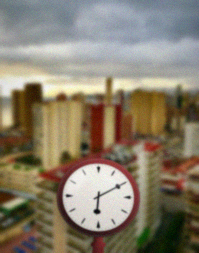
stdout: 6:10
